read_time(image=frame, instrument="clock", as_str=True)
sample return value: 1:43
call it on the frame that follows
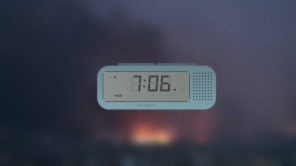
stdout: 7:06
